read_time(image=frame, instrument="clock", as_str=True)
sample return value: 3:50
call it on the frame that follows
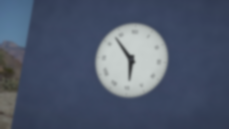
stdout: 5:53
